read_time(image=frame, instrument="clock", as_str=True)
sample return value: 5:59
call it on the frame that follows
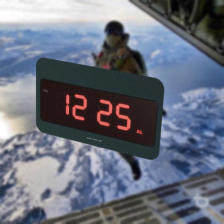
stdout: 12:25
